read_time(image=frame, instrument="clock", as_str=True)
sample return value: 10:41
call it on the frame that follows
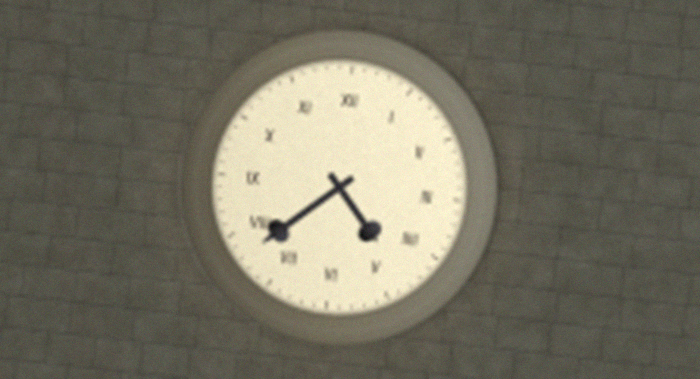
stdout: 4:38
